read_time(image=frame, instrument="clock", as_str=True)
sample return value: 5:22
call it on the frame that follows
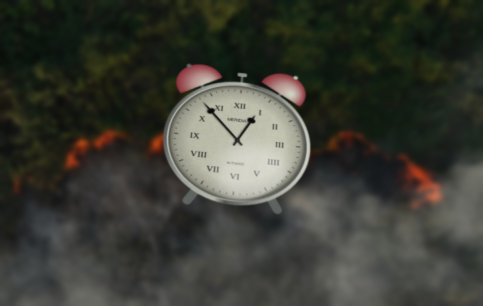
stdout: 12:53
